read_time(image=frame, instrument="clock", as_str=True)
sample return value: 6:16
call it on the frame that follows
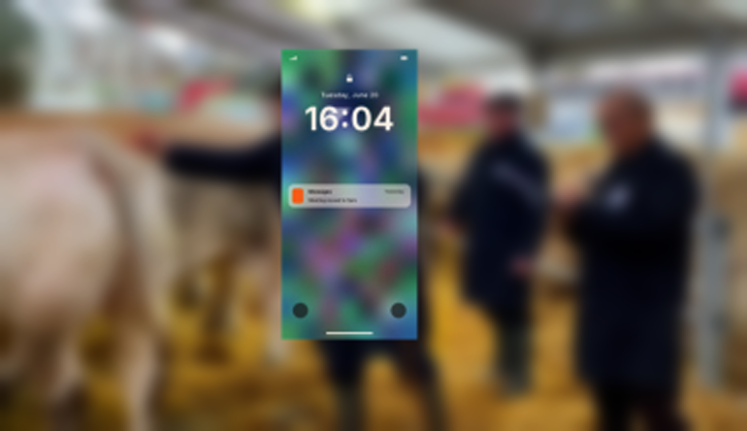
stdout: 16:04
